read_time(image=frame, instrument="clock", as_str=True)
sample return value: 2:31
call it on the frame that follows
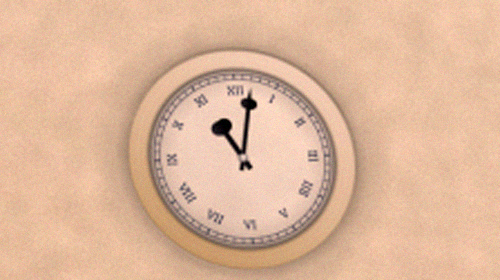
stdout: 11:02
